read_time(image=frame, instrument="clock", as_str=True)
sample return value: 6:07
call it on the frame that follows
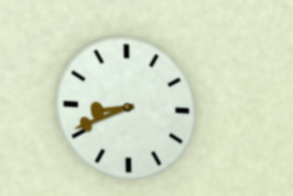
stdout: 8:41
